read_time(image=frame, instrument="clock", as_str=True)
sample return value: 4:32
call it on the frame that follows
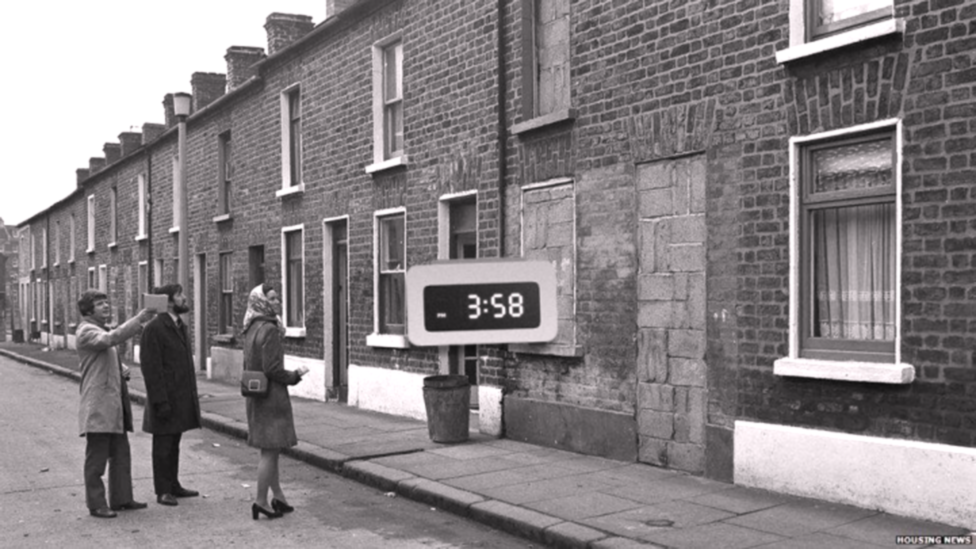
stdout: 3:58
